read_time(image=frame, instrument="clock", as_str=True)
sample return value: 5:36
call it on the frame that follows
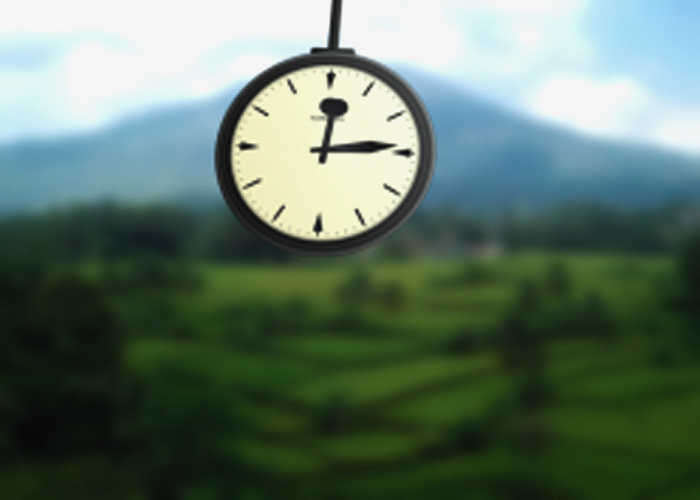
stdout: 12:14
